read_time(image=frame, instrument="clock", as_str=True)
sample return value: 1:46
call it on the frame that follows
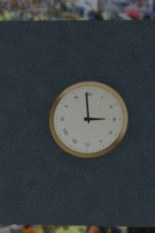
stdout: 2:59
